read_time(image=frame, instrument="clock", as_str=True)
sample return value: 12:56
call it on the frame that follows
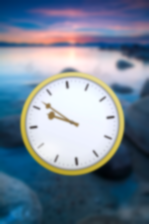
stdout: 9:52
